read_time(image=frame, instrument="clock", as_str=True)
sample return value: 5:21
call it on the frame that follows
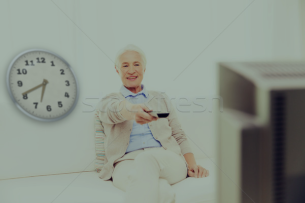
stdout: 6:41
